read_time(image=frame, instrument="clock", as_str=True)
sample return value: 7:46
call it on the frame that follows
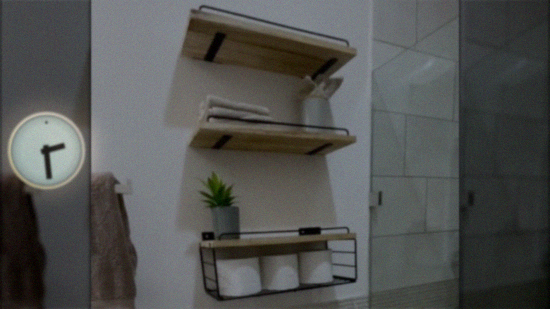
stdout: 2:29
